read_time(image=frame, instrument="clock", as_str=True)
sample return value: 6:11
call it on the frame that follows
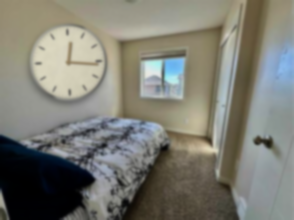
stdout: 12:16
